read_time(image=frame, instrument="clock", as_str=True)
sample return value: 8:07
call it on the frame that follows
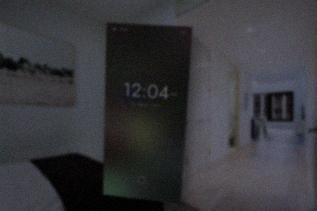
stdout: 12:04
